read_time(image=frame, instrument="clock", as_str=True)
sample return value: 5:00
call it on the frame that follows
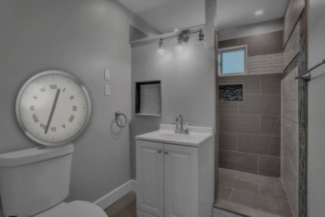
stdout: 12:33
